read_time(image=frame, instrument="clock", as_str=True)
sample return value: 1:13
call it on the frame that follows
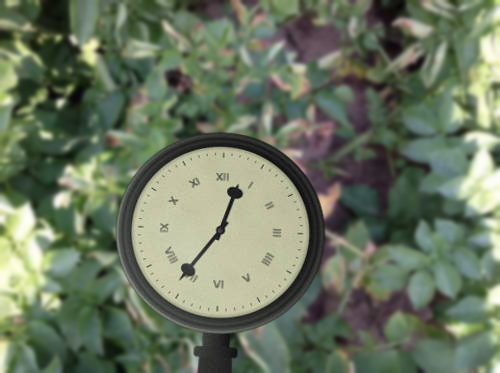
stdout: 12:36
